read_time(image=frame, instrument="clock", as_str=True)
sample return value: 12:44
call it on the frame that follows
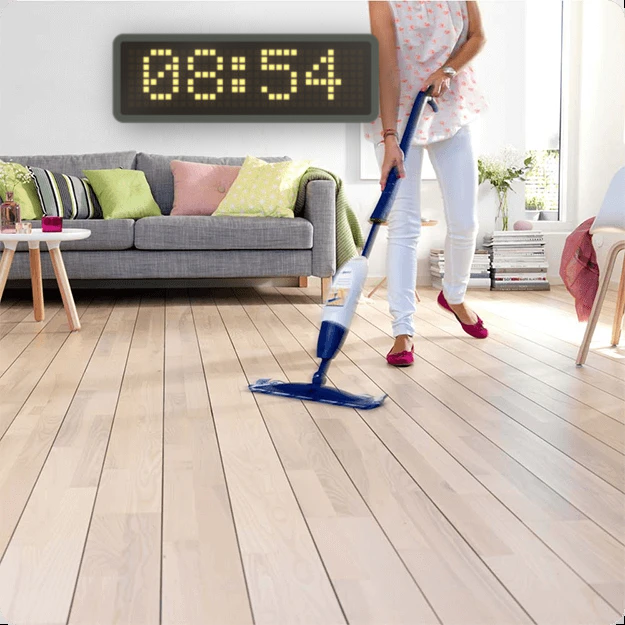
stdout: 8:54
